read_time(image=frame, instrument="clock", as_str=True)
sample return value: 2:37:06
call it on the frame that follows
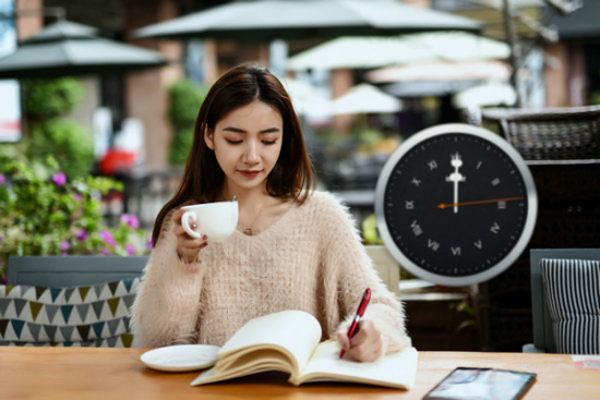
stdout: 12:00:14
